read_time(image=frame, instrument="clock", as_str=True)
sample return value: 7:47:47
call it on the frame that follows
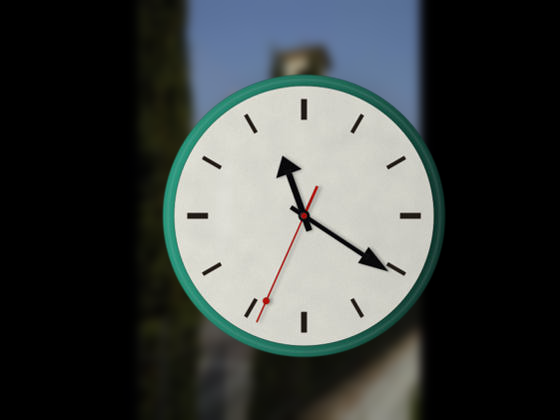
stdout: 11:20:34
